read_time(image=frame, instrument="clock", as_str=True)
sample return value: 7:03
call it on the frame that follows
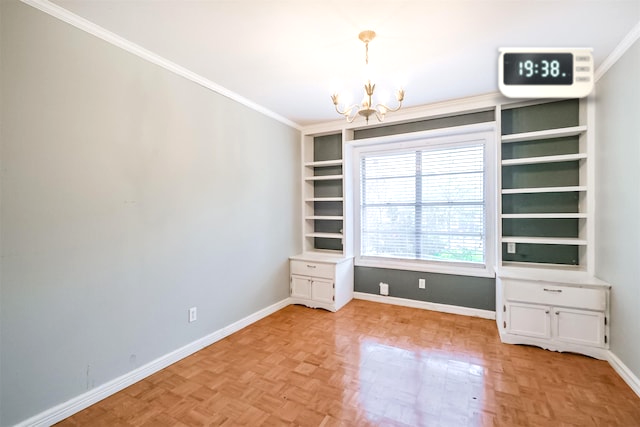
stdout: 19:38
